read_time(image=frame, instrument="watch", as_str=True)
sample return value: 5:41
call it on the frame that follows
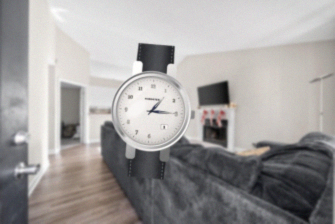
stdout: 1:15
